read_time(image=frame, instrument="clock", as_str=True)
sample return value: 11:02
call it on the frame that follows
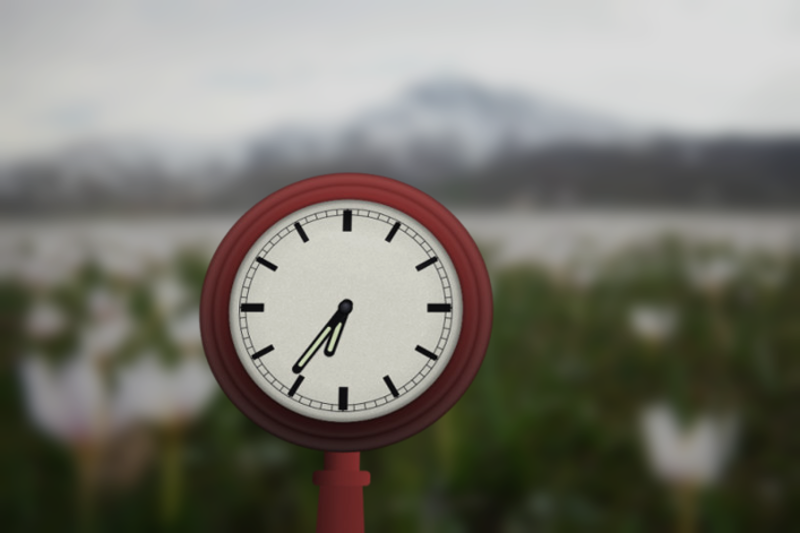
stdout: 6:36
